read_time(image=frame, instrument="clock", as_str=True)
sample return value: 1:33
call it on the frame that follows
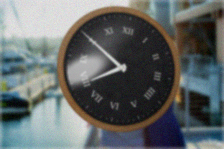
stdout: 7:50
